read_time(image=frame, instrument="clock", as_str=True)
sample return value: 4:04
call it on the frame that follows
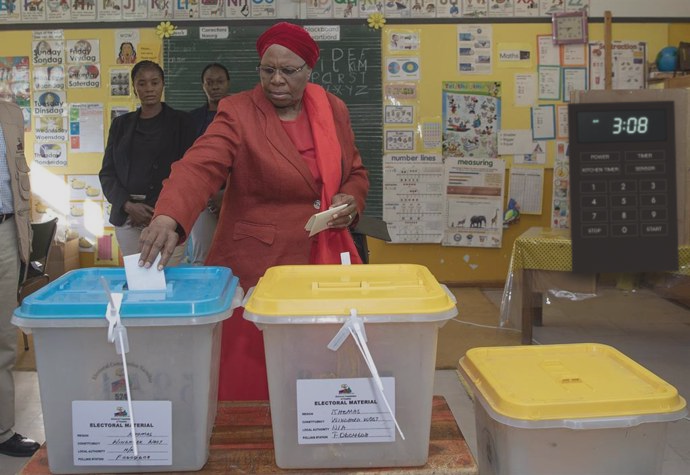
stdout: 3:08
